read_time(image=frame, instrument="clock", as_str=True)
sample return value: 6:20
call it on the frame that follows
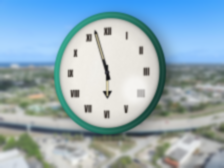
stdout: 5:57
